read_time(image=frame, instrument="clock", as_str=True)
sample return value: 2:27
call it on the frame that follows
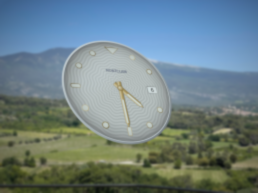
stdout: 4:30
